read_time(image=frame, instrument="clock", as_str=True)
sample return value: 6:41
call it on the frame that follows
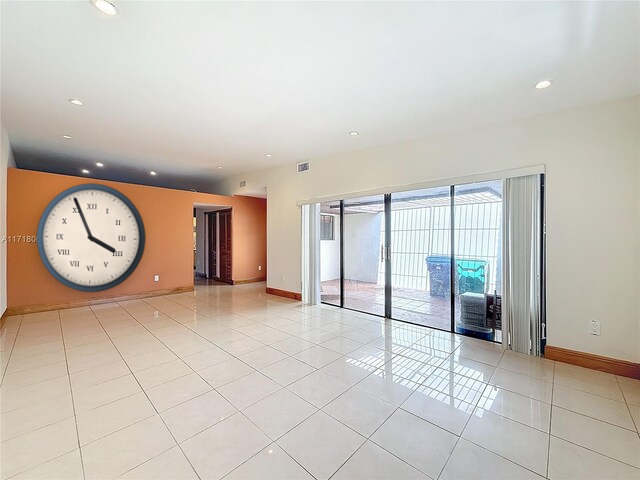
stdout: 3:56
